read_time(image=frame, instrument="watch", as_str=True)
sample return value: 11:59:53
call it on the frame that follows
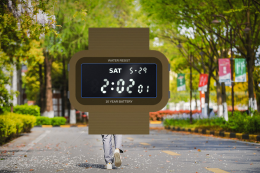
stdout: 2:02:01
